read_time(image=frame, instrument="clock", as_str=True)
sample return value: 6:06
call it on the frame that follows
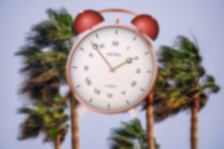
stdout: 1:53
